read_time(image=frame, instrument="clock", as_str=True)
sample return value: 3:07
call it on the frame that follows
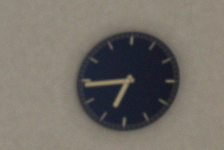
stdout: 6:44
